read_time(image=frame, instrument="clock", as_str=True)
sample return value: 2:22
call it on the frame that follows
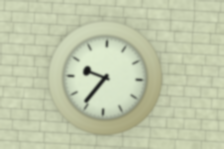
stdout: 9:36
